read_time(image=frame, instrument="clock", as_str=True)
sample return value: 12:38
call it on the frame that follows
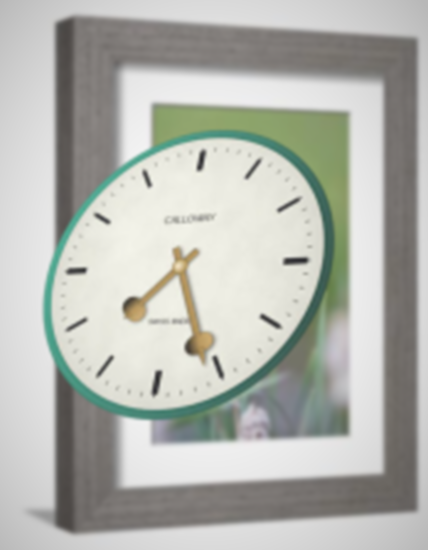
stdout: 7:26
